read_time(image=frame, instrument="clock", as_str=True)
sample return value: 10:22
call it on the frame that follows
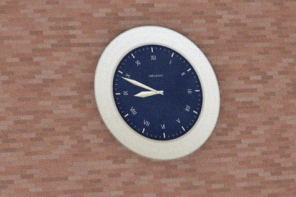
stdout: 8:49
